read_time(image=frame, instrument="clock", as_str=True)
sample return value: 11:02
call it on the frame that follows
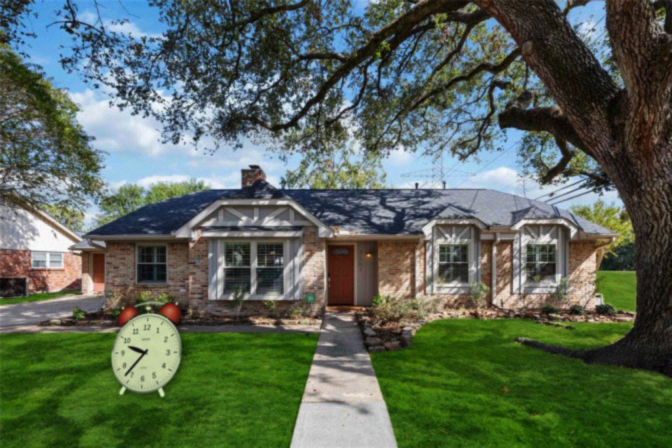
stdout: 9:37
